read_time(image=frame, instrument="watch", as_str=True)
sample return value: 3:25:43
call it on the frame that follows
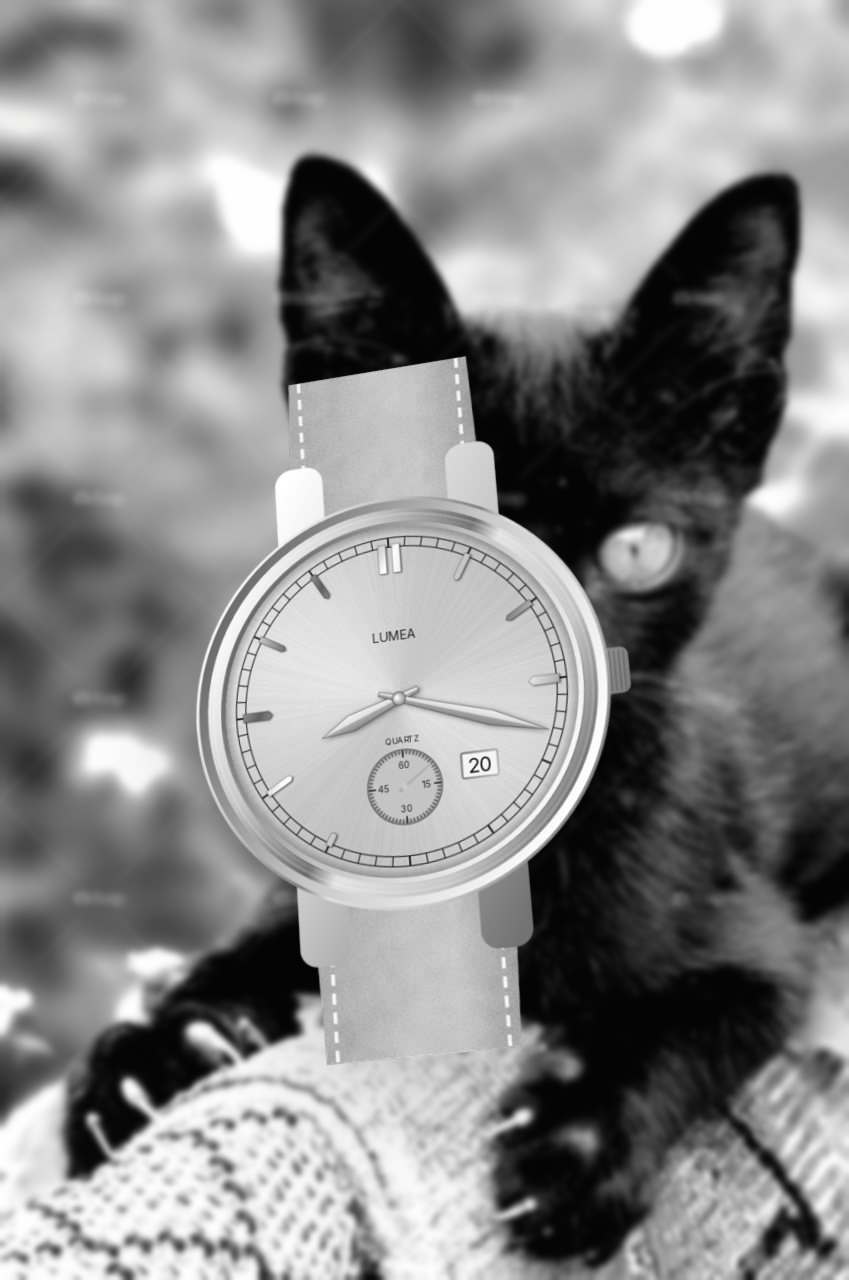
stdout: 8:18:09
